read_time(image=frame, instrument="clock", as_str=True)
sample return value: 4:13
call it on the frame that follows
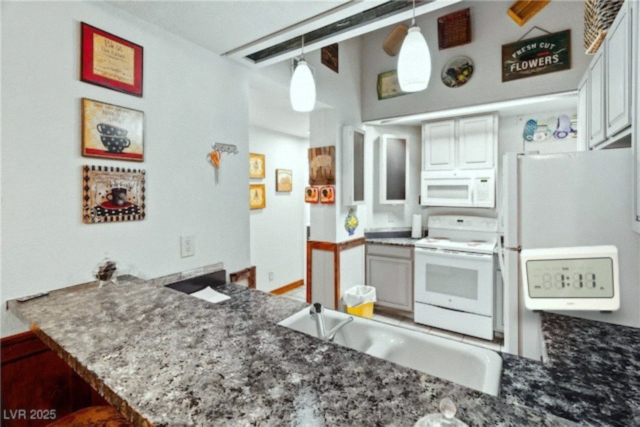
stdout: 1:11
